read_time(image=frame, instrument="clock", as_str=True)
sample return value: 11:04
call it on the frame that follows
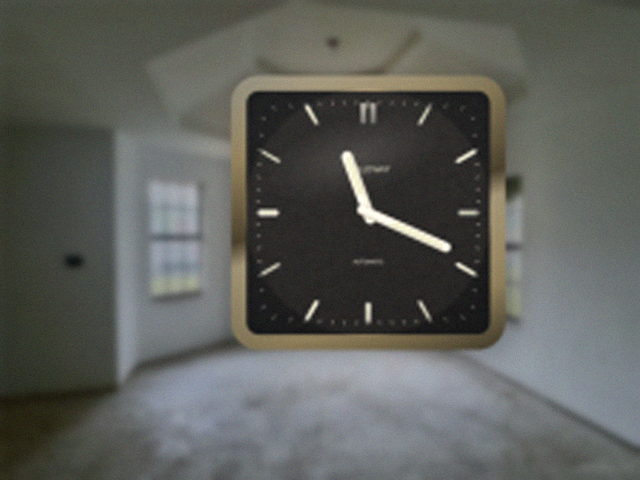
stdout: 11:19
